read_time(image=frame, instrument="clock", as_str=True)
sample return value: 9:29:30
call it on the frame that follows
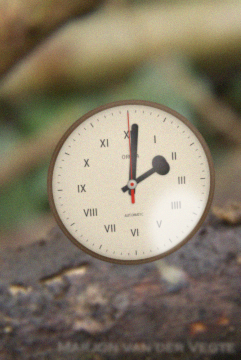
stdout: 2:01:00
